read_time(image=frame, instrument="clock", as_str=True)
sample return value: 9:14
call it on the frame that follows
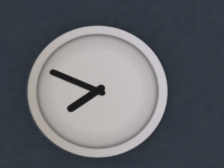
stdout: 7:49
